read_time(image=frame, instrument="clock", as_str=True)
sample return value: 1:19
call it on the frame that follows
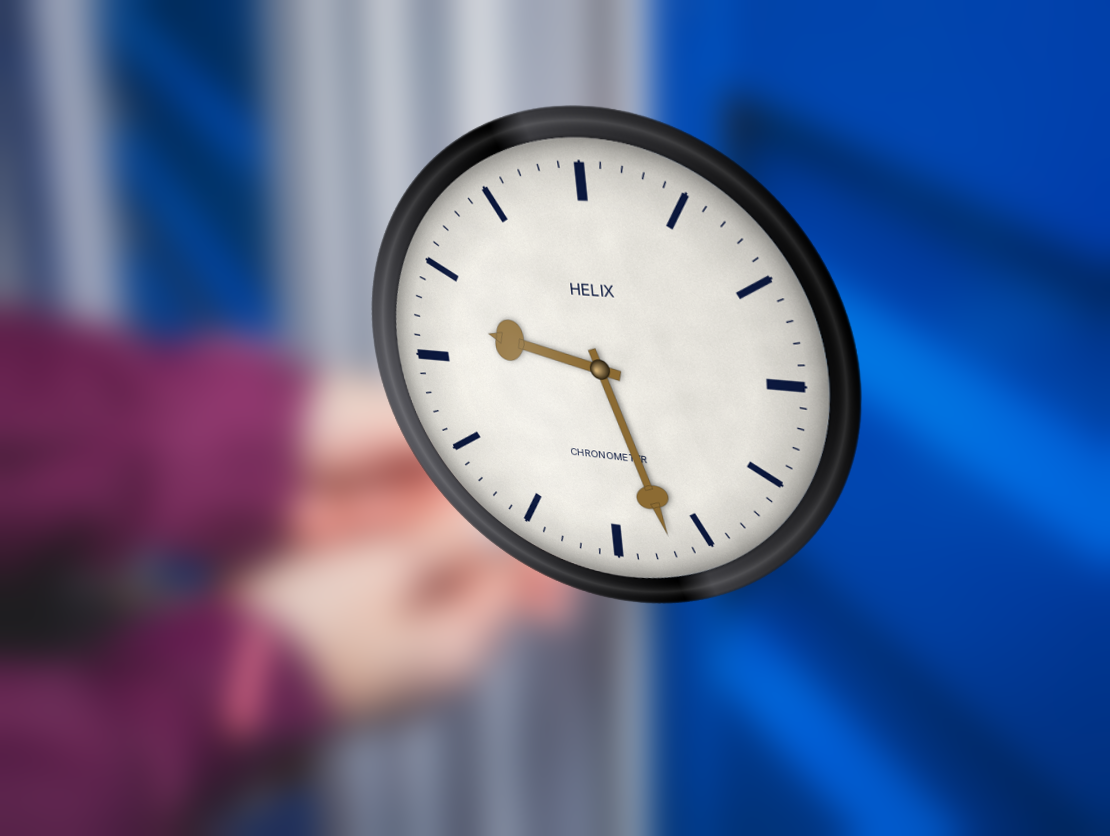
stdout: 9:27
